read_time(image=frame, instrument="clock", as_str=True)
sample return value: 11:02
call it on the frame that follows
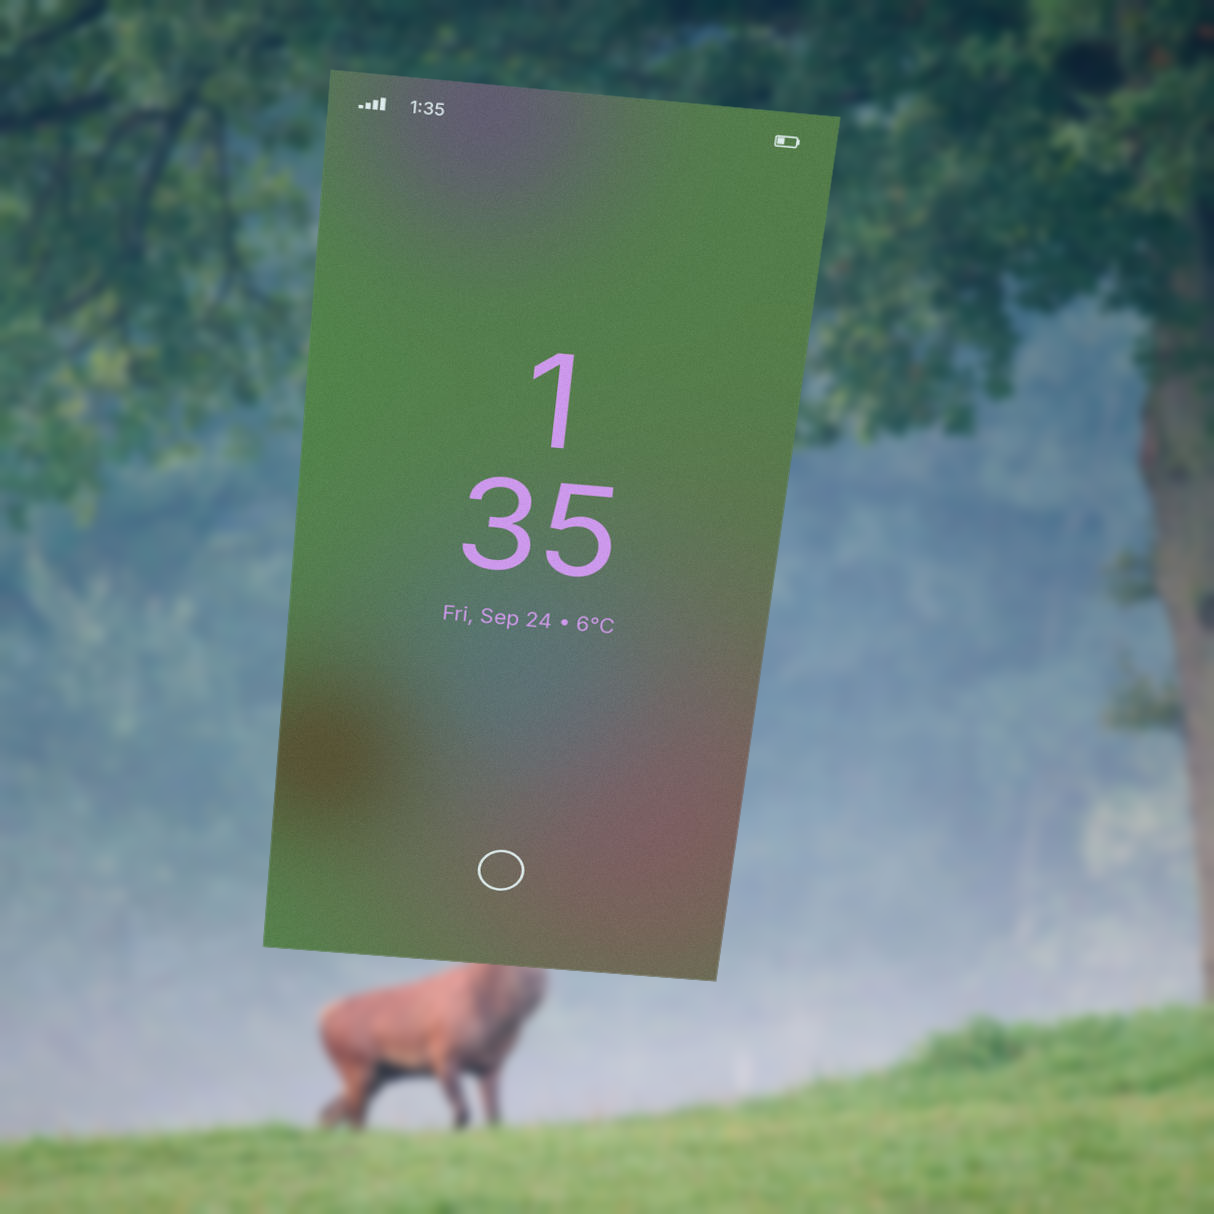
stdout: 1:35
